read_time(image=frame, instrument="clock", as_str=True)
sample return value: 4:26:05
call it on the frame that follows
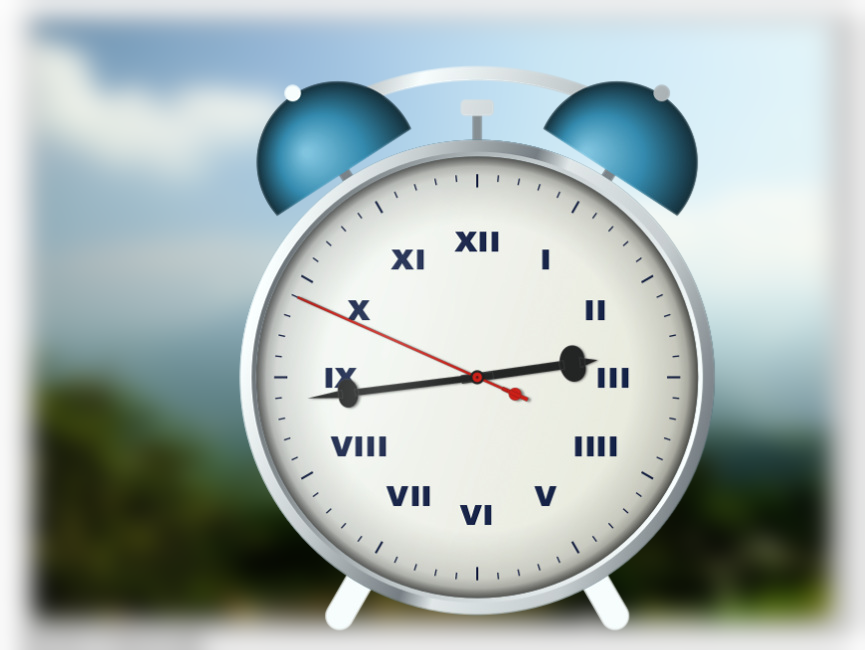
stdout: 2:43:49
